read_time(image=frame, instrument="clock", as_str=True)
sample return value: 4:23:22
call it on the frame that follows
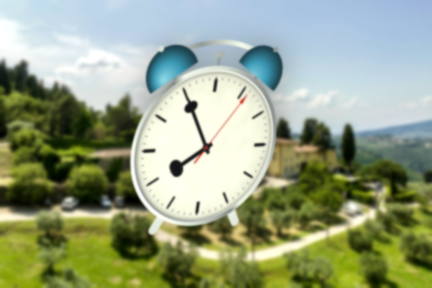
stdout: 7:55:06
